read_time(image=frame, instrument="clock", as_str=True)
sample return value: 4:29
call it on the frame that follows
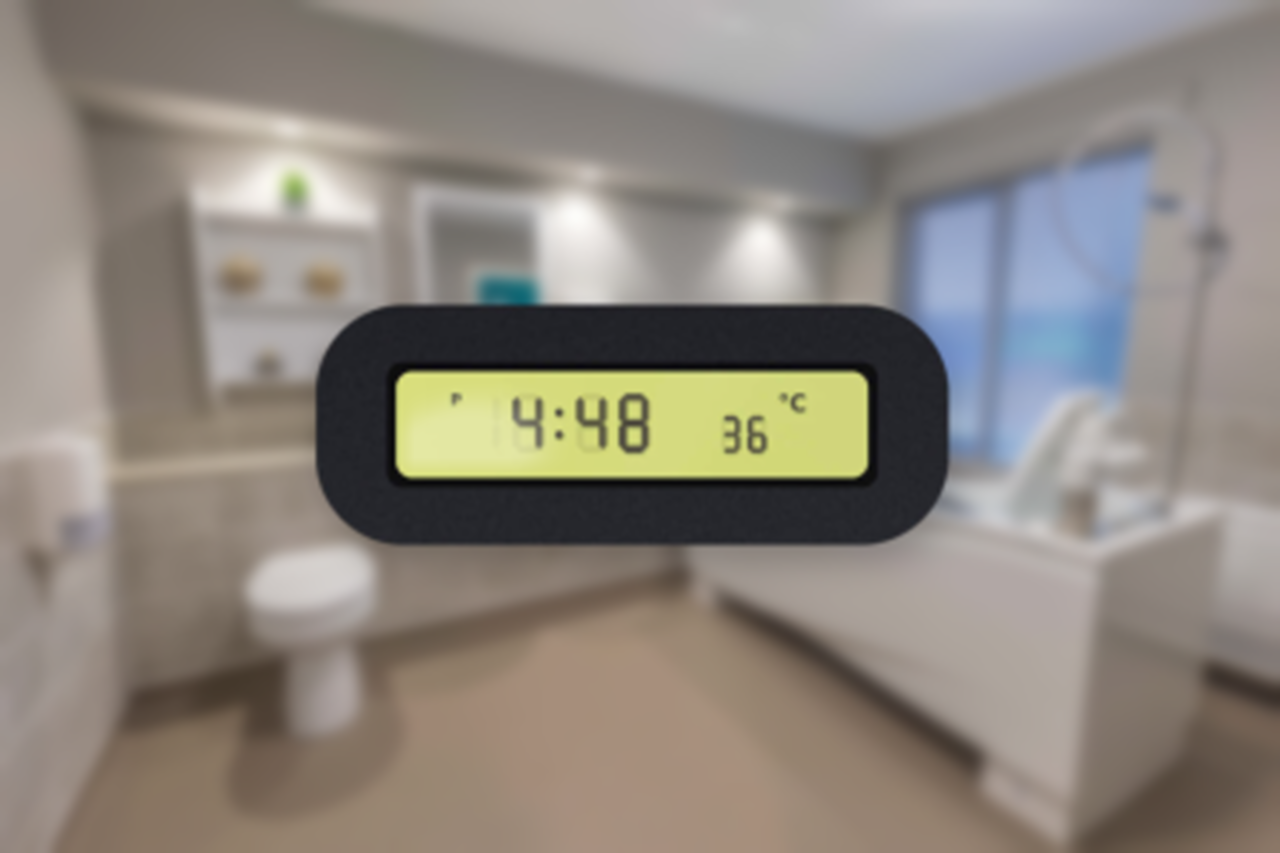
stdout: 4:48
